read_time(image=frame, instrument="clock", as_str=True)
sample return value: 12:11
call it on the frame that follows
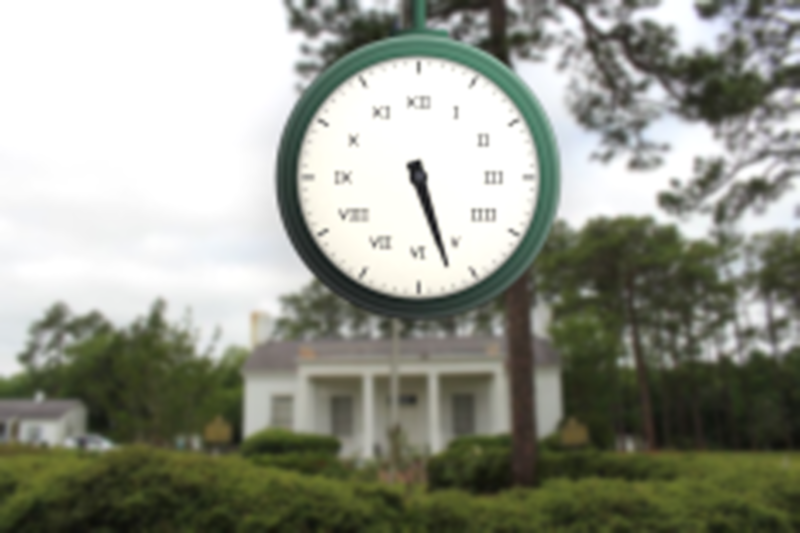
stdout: 5:27
